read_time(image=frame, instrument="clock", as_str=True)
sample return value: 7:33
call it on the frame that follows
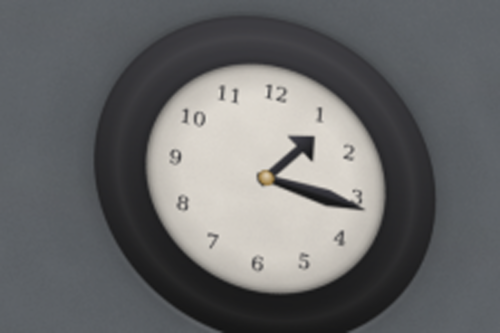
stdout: 1:16
